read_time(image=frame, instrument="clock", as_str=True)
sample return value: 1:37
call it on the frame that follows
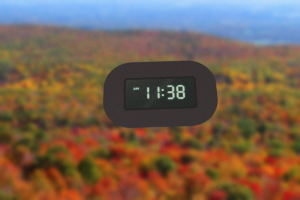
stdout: 11:38
